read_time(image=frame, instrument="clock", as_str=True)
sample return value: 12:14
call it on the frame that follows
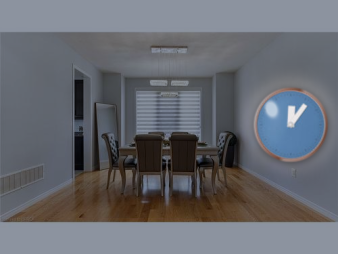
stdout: 12:06
